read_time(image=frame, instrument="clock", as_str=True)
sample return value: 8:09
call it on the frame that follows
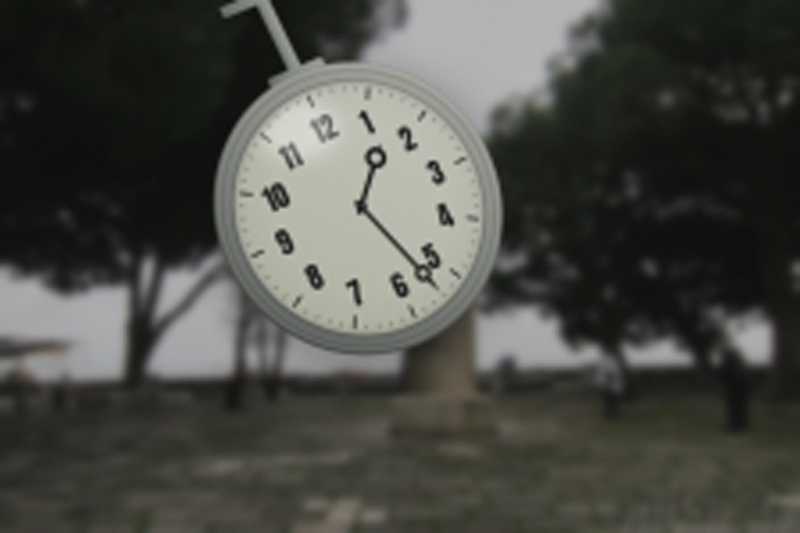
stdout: 1:27
